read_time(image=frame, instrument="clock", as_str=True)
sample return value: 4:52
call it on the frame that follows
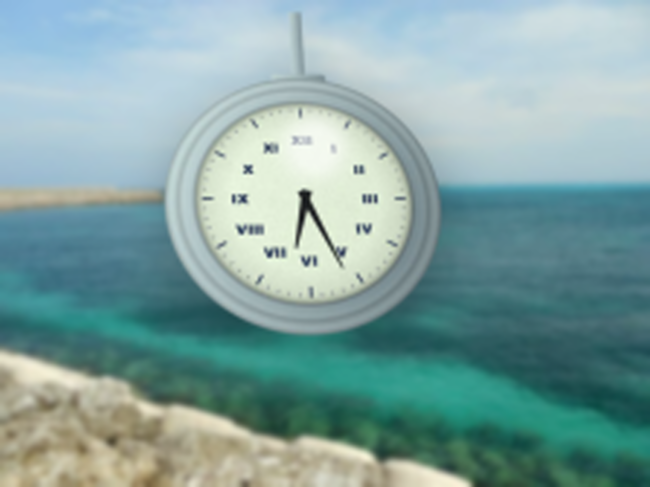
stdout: 6:26
